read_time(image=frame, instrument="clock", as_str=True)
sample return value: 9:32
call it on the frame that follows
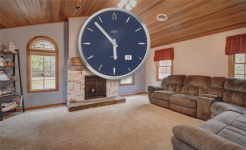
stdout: 5:53
